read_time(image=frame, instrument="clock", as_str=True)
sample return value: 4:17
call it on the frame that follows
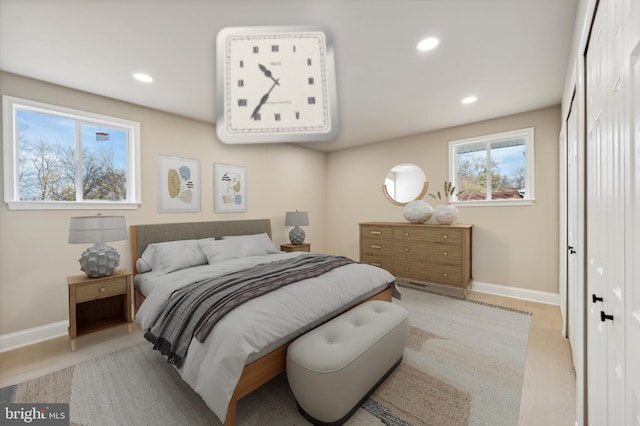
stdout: 10:36
